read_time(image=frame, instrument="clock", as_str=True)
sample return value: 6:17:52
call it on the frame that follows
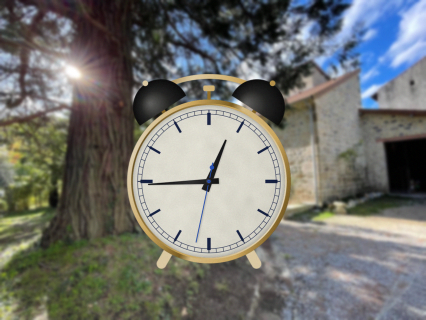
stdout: 12:44:32
